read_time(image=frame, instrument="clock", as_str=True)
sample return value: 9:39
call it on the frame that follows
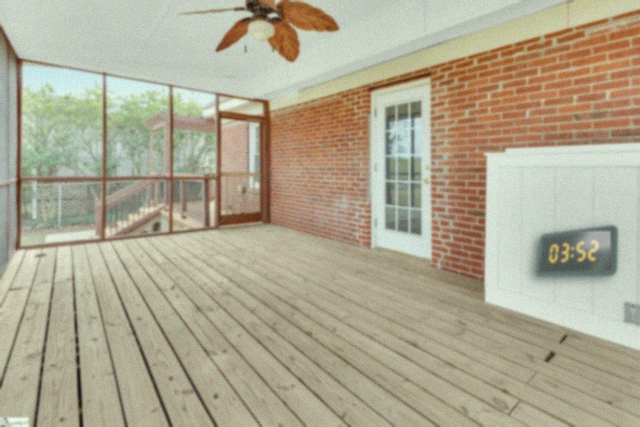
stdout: 3:52
